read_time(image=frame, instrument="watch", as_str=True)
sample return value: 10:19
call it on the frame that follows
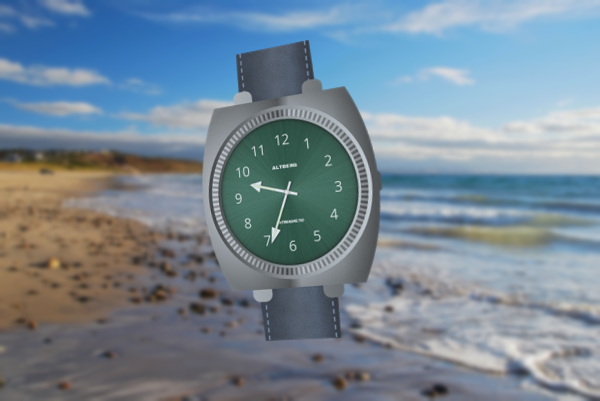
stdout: 9:34
